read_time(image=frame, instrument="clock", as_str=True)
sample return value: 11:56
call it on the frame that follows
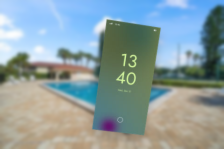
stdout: 13:40
